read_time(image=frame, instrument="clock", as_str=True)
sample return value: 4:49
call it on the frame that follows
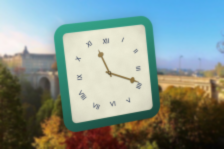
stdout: 11:19
